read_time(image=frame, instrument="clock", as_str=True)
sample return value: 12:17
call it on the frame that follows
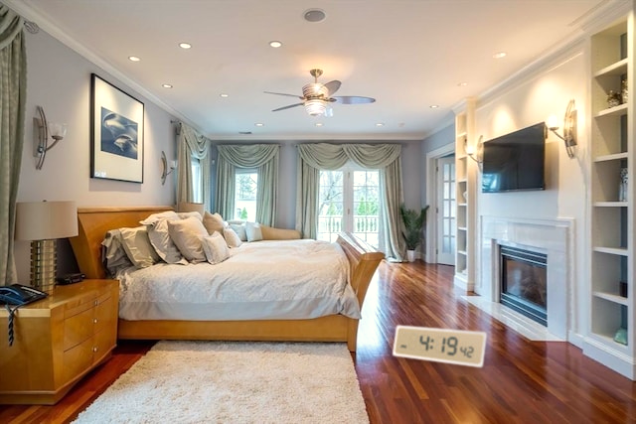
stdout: 4:19
